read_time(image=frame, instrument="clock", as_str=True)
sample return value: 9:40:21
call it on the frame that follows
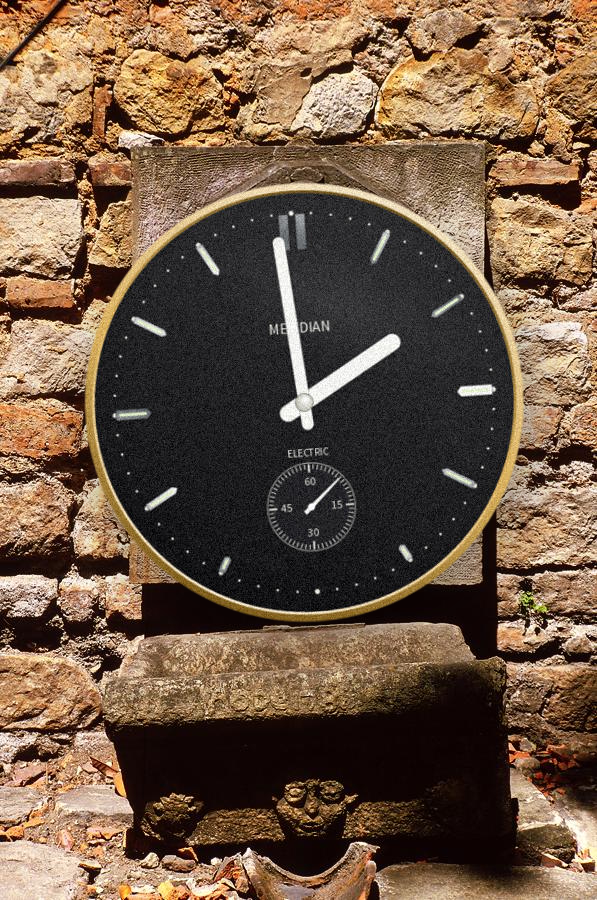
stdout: 1:59:08
